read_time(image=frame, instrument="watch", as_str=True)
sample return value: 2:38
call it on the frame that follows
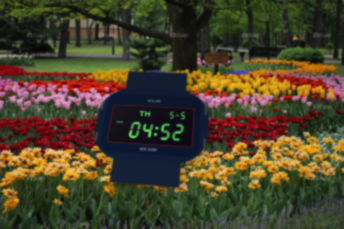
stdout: 4:52
